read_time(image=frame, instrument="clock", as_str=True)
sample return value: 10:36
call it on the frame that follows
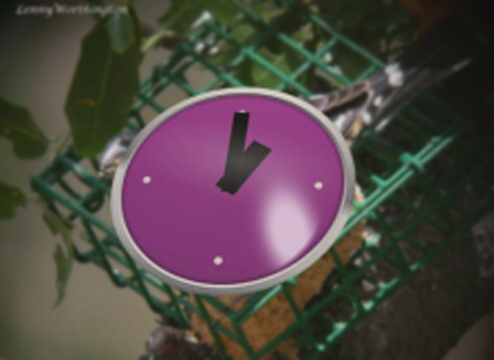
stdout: 1:00
